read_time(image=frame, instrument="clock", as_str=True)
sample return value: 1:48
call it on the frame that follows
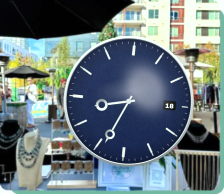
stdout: 8:34
